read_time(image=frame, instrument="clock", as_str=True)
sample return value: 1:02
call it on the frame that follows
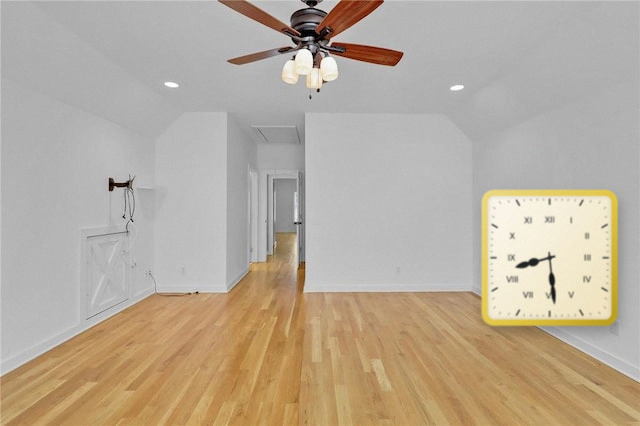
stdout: 8:29
